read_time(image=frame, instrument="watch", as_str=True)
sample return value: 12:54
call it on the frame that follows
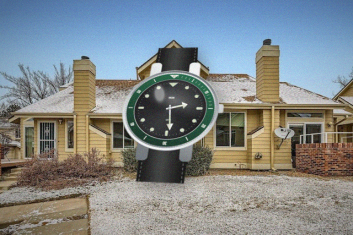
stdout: 2:29
